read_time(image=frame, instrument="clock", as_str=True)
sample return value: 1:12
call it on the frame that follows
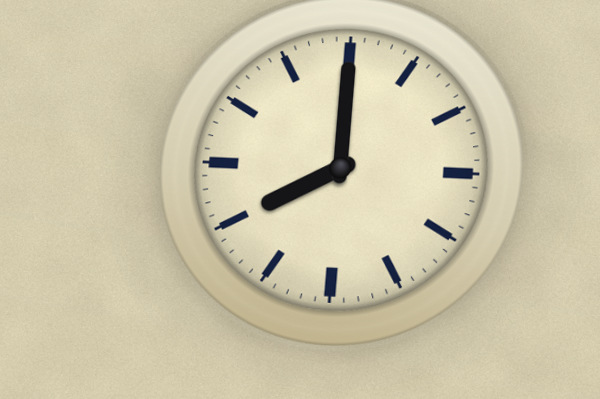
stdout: 8:00
